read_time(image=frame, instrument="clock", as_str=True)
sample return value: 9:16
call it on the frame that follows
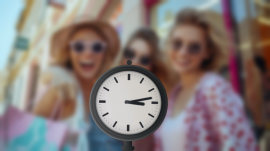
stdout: 3:13
